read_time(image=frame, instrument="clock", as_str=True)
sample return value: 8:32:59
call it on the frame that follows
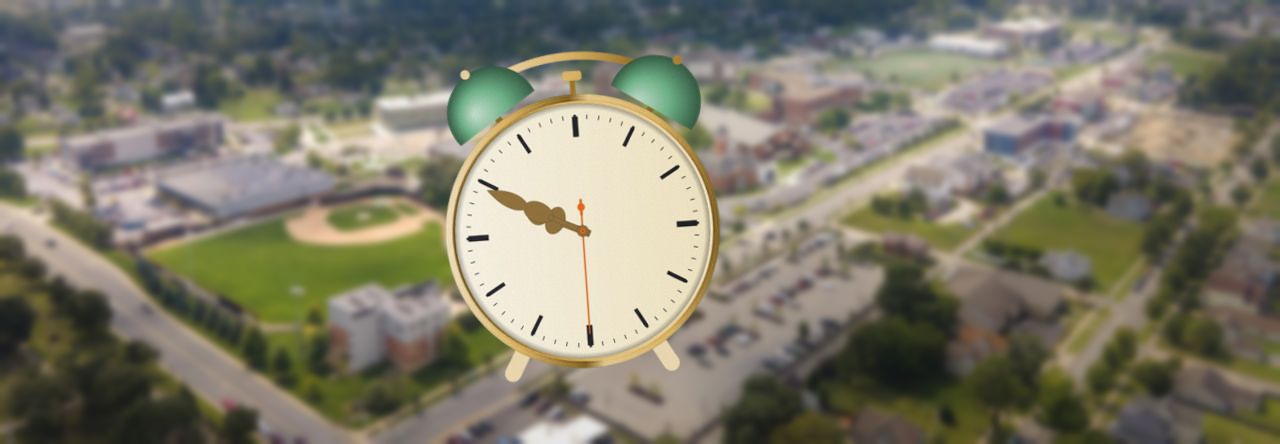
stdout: 9:49:30
